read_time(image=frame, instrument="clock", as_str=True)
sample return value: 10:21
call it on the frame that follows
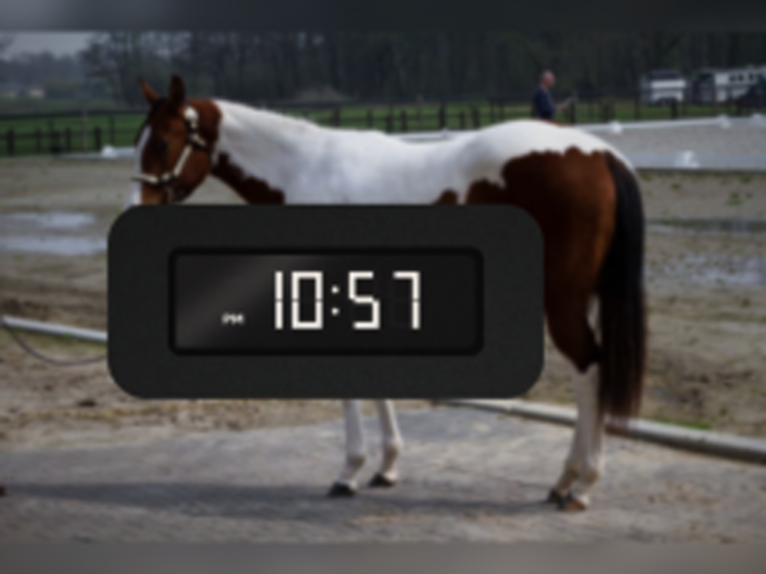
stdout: 10:57
